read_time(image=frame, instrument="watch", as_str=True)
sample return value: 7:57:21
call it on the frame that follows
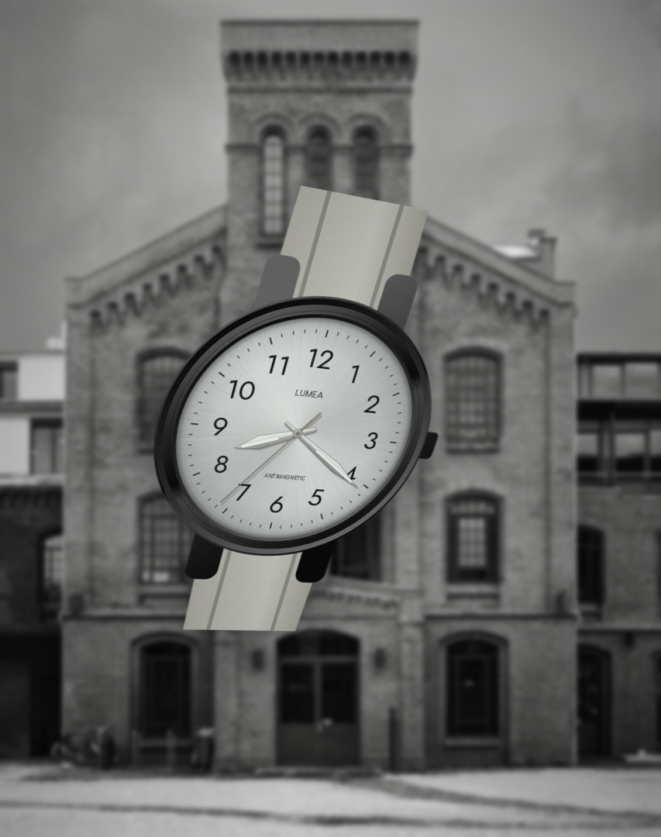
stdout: 8:20:36
